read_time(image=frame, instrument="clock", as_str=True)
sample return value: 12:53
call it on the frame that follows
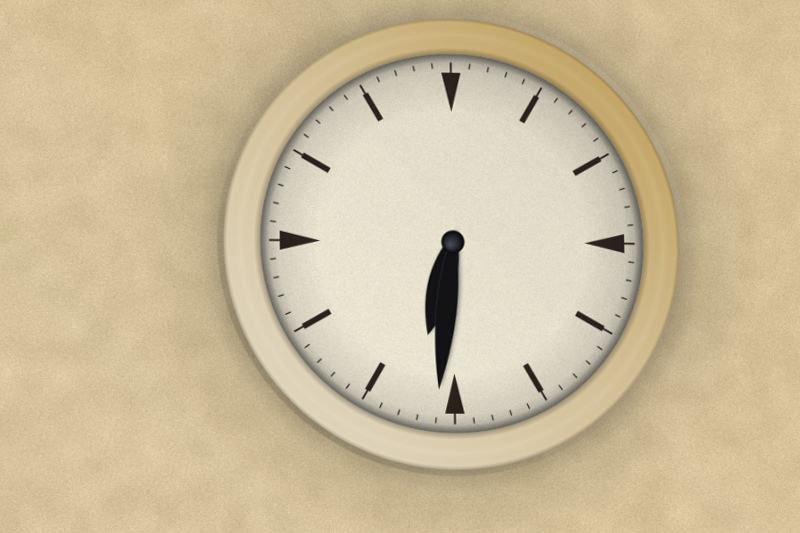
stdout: 6:31
